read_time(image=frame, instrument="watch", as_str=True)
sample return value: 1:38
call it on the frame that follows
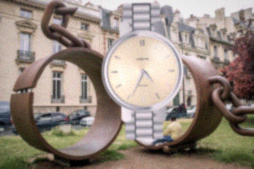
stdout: 4:34
